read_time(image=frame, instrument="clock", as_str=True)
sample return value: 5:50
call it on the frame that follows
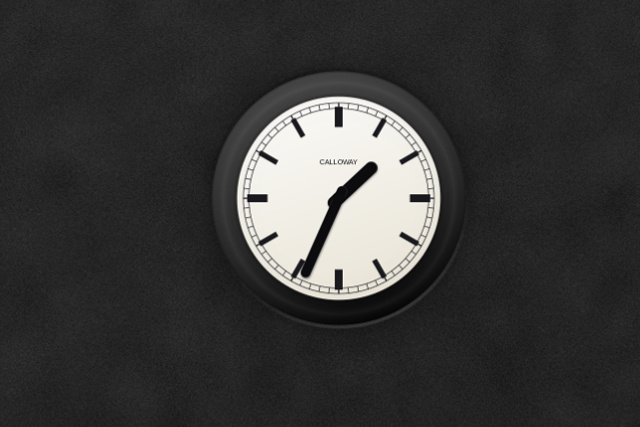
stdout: 1:34
